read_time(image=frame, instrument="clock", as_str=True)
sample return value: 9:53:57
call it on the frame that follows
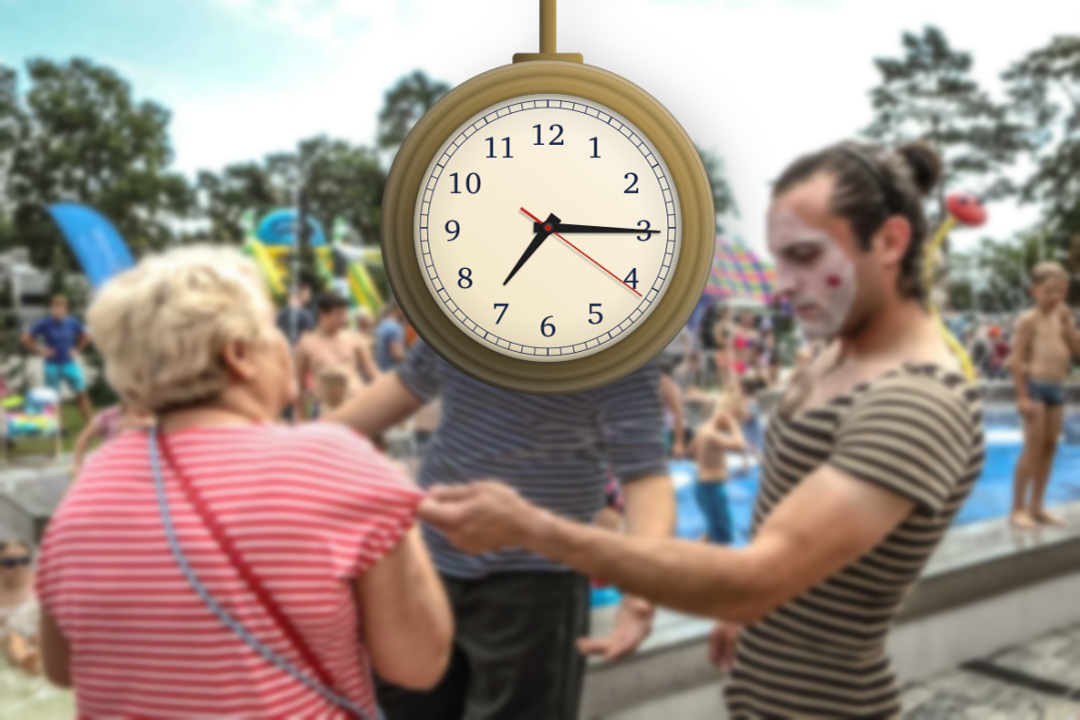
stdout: 7:15:21
